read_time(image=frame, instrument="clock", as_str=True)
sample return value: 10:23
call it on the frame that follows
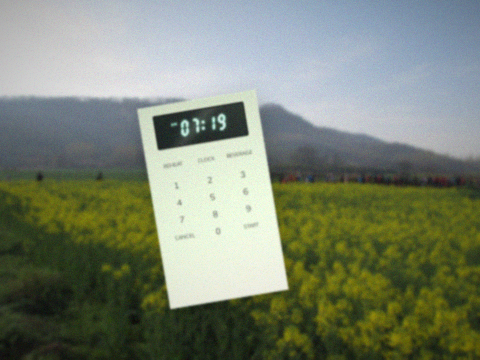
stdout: 7:19
